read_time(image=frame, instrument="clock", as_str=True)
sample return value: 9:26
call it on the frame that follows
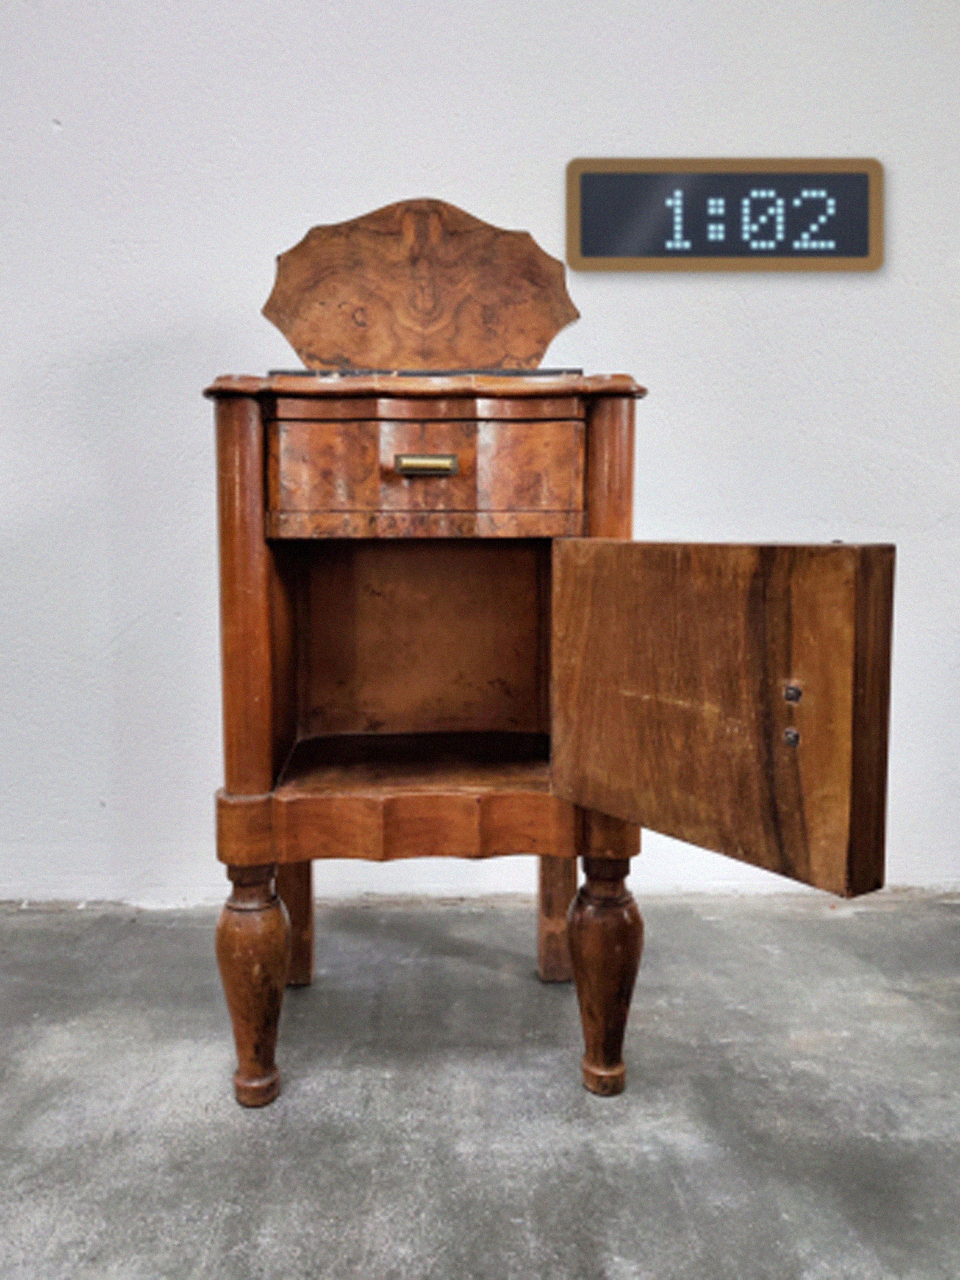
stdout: 1:02
